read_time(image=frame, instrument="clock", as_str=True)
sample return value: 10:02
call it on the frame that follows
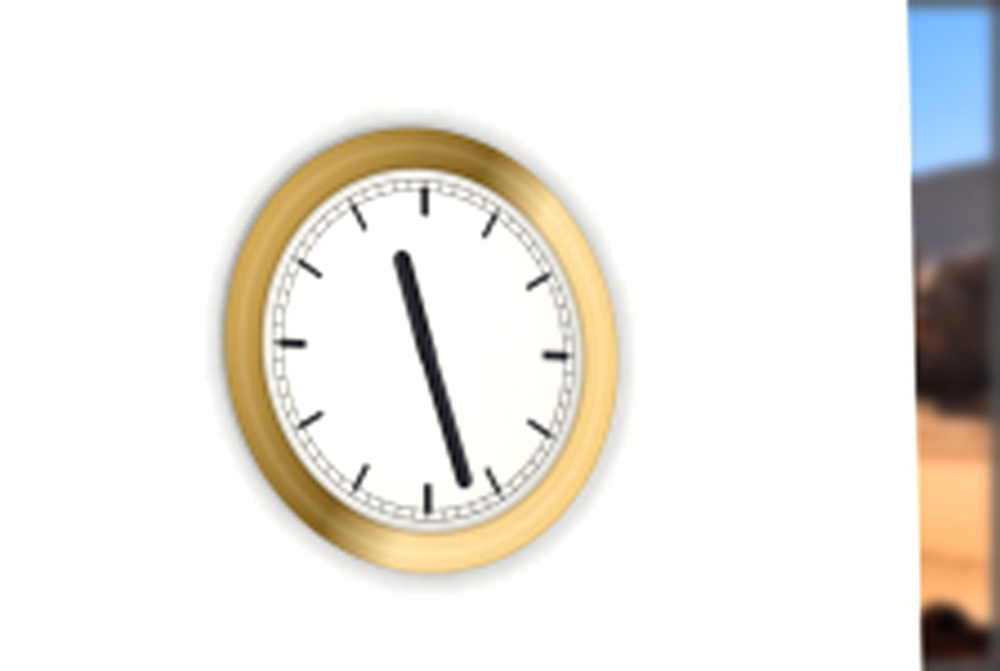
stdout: 11:27
